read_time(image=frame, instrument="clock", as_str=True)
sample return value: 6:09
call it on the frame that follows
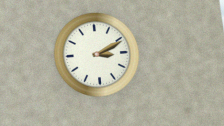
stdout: 3:11
